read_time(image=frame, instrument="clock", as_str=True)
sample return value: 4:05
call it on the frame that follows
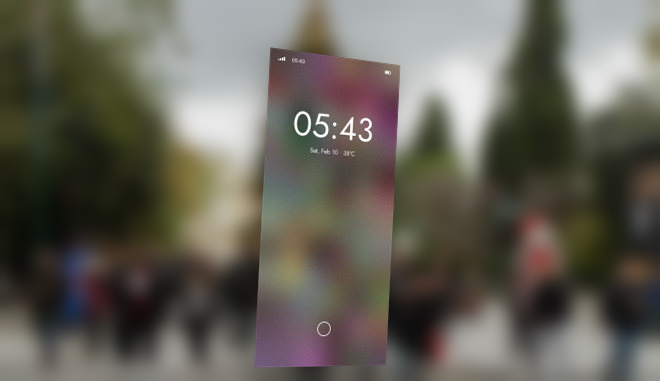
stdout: 5:43
